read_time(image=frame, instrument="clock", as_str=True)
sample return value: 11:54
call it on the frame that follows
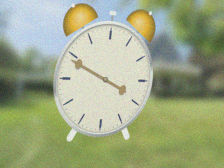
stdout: 3:49
